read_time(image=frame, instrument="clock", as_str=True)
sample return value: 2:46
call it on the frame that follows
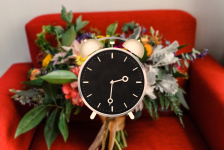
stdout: 2:31
